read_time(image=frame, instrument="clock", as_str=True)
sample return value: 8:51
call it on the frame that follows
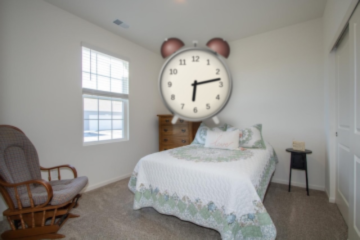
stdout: 6:13
